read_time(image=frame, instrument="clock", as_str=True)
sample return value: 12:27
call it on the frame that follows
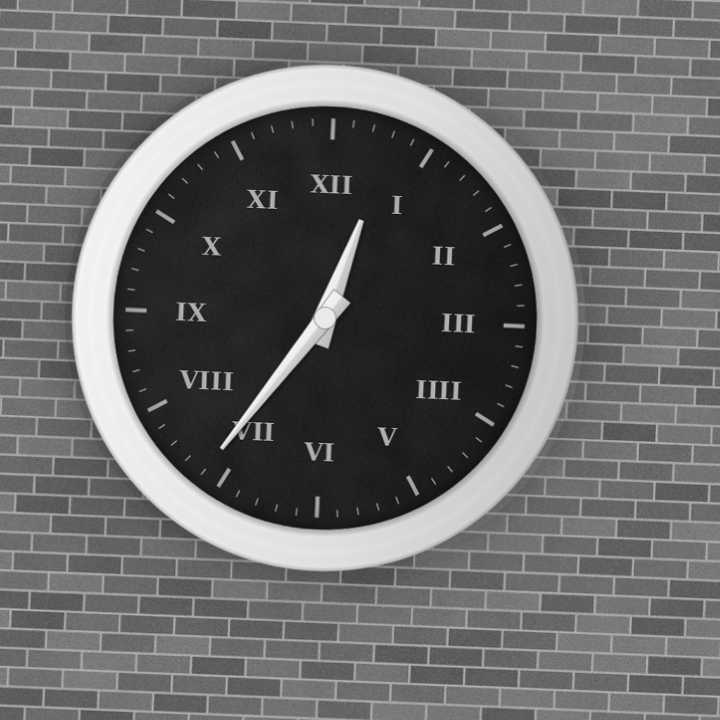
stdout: 12:36
